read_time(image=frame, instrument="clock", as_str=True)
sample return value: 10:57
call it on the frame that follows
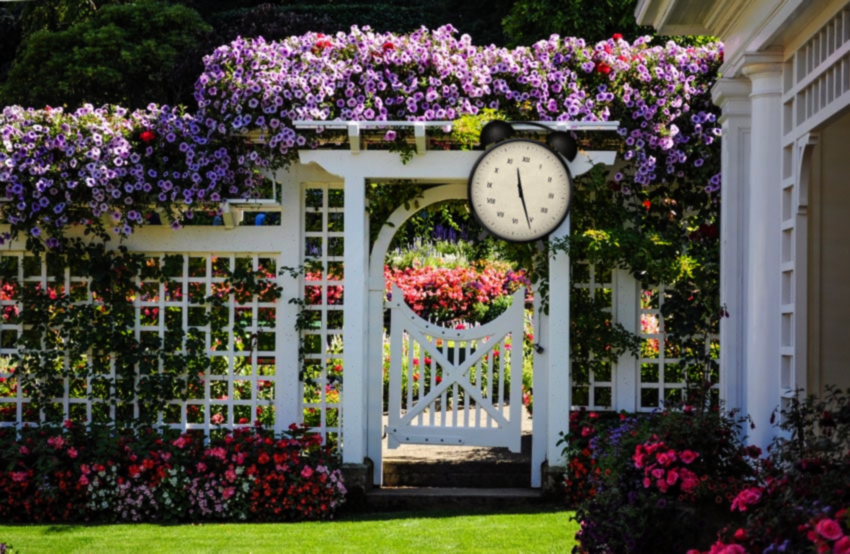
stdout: 11:26
